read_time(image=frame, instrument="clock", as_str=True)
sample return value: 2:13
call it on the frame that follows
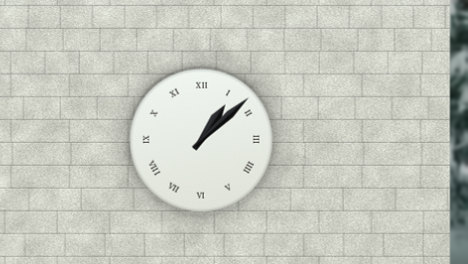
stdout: 1:08
